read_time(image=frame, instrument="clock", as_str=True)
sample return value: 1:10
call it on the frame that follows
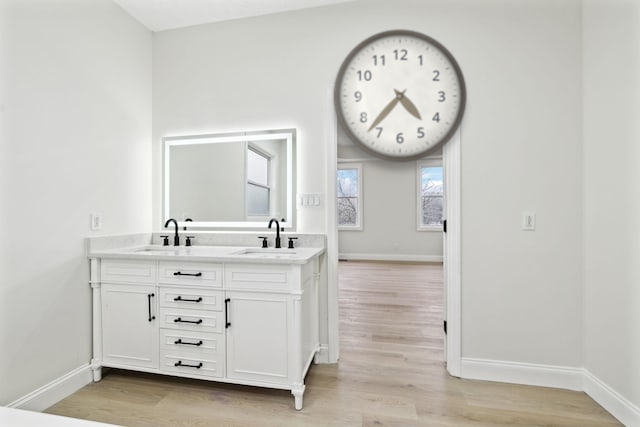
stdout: 4:37
